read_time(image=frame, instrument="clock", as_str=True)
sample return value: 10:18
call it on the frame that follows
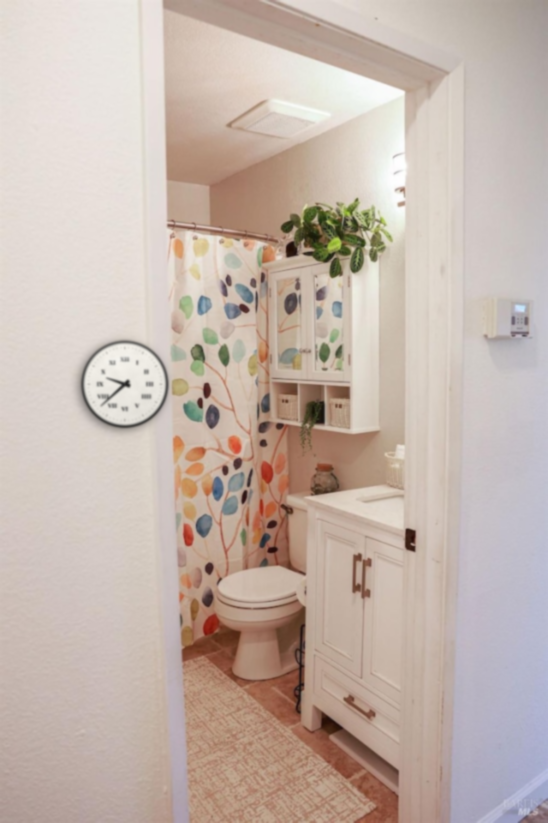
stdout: 9:38
